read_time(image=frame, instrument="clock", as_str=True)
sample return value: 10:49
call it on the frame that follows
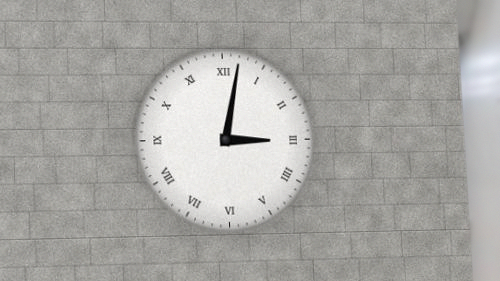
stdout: 3:02
